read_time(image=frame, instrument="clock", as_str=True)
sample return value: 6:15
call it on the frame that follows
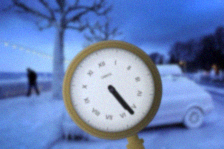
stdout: 5:27
